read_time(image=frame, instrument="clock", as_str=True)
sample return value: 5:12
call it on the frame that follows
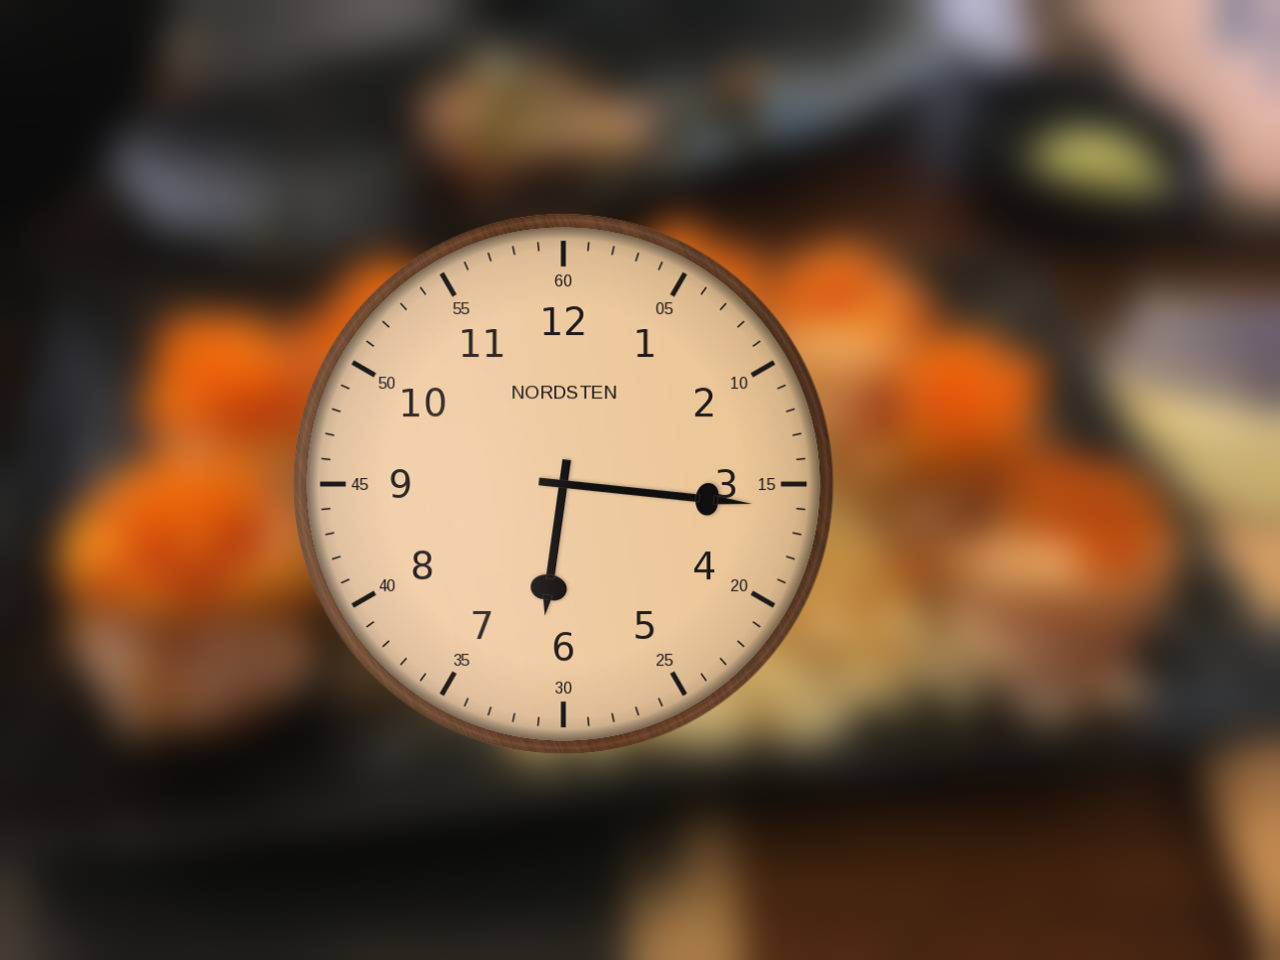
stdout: 6:16
